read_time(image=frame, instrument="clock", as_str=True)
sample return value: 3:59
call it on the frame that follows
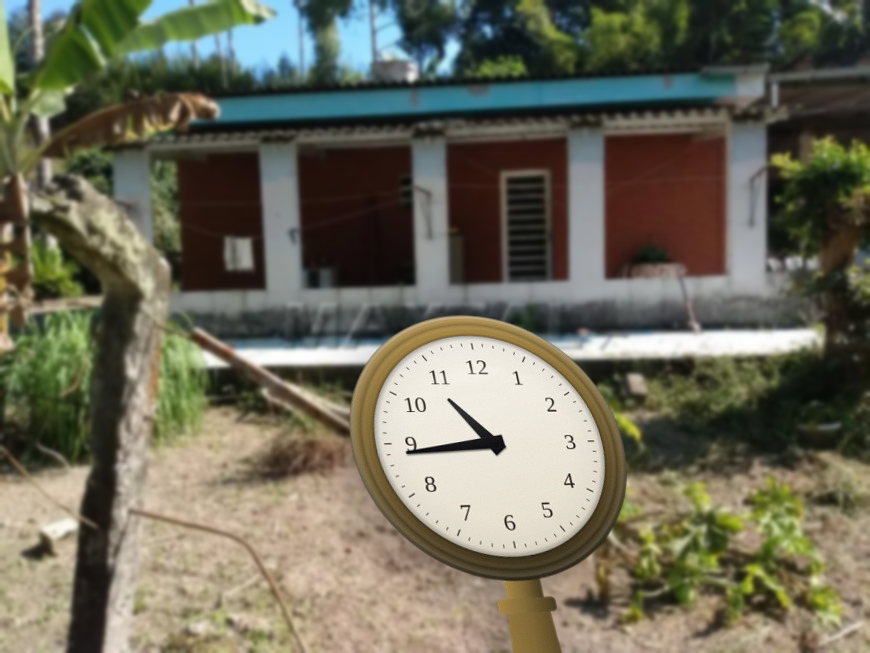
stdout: 10:44
